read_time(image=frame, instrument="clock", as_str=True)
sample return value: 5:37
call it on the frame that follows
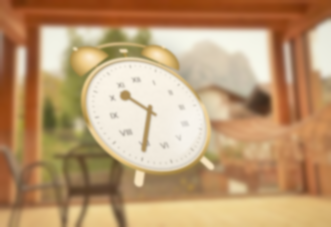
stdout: 10:35
